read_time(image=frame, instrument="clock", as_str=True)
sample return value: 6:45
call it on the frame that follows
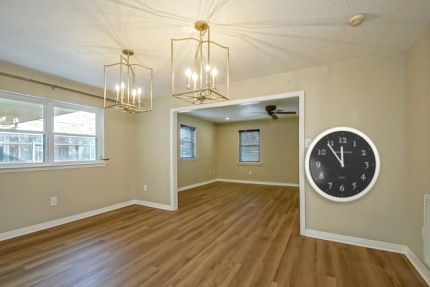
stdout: 11:54
